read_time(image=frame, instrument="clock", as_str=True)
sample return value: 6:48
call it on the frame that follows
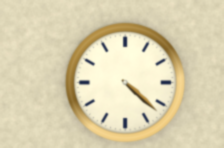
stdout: 4:22
